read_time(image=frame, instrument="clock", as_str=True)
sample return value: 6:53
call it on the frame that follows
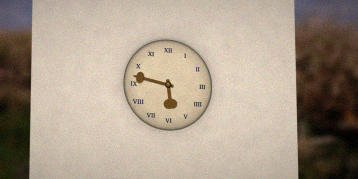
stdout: 5:47
